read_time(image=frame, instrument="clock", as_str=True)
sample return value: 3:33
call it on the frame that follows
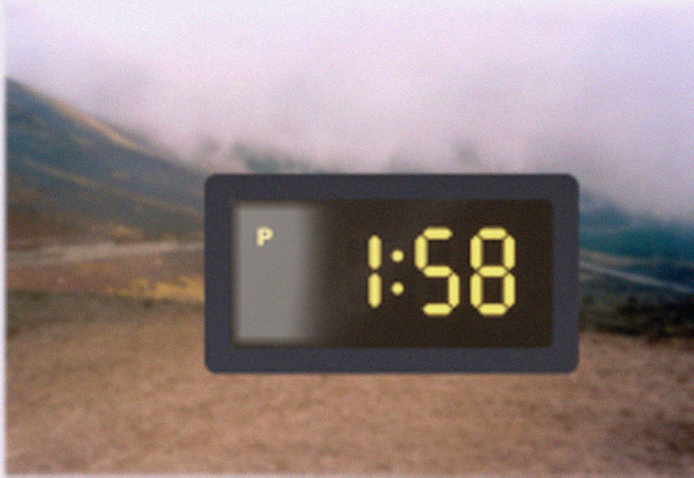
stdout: 1:58
